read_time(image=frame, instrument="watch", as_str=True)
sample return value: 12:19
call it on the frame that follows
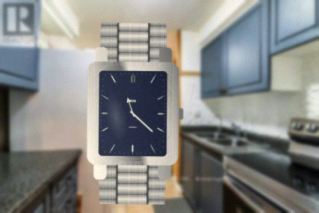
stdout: 11:22
